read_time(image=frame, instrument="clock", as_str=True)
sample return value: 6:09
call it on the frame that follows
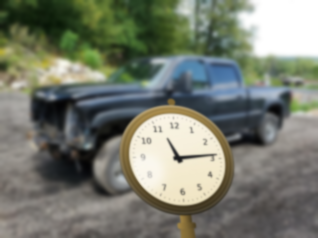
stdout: 11:14
